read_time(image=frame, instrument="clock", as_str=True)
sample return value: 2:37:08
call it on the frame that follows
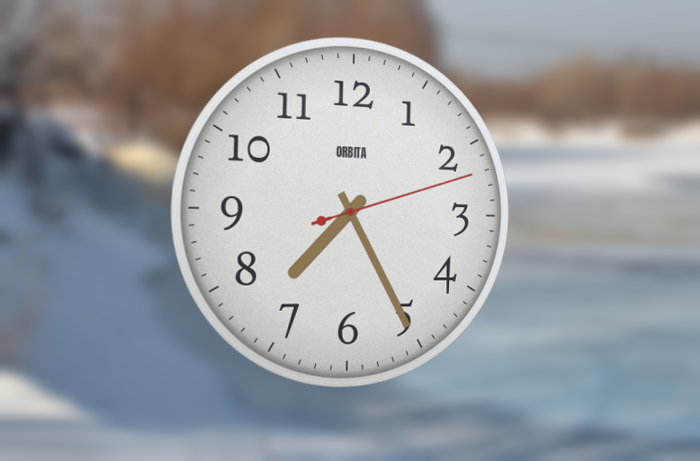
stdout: 7:25:12
